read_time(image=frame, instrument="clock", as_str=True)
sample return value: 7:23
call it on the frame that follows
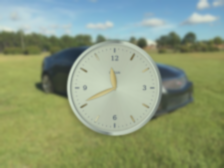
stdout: 11:41
